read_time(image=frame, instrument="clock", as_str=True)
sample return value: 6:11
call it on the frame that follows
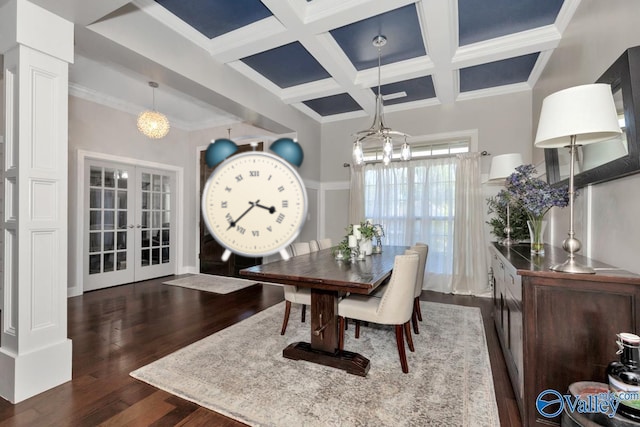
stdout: 3:38
